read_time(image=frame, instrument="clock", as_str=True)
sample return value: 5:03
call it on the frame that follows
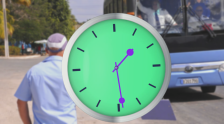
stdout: 1:29
